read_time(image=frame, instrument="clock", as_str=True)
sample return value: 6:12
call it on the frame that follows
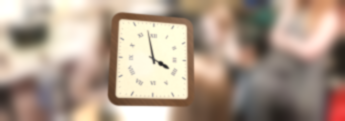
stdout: 3:58
